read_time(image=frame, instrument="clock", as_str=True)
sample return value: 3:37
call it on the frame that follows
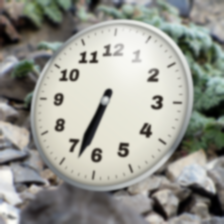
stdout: 6:33
